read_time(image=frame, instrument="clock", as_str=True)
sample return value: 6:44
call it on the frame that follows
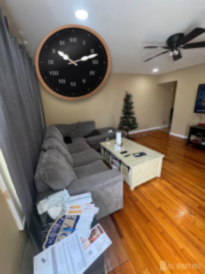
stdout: 10:12
